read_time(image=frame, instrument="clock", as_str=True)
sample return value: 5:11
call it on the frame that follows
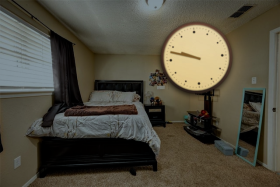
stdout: 9:48
